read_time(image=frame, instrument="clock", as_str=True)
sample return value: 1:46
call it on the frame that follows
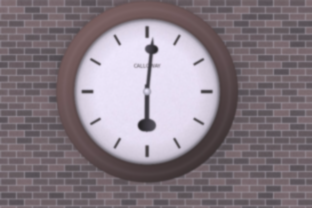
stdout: 6:01
